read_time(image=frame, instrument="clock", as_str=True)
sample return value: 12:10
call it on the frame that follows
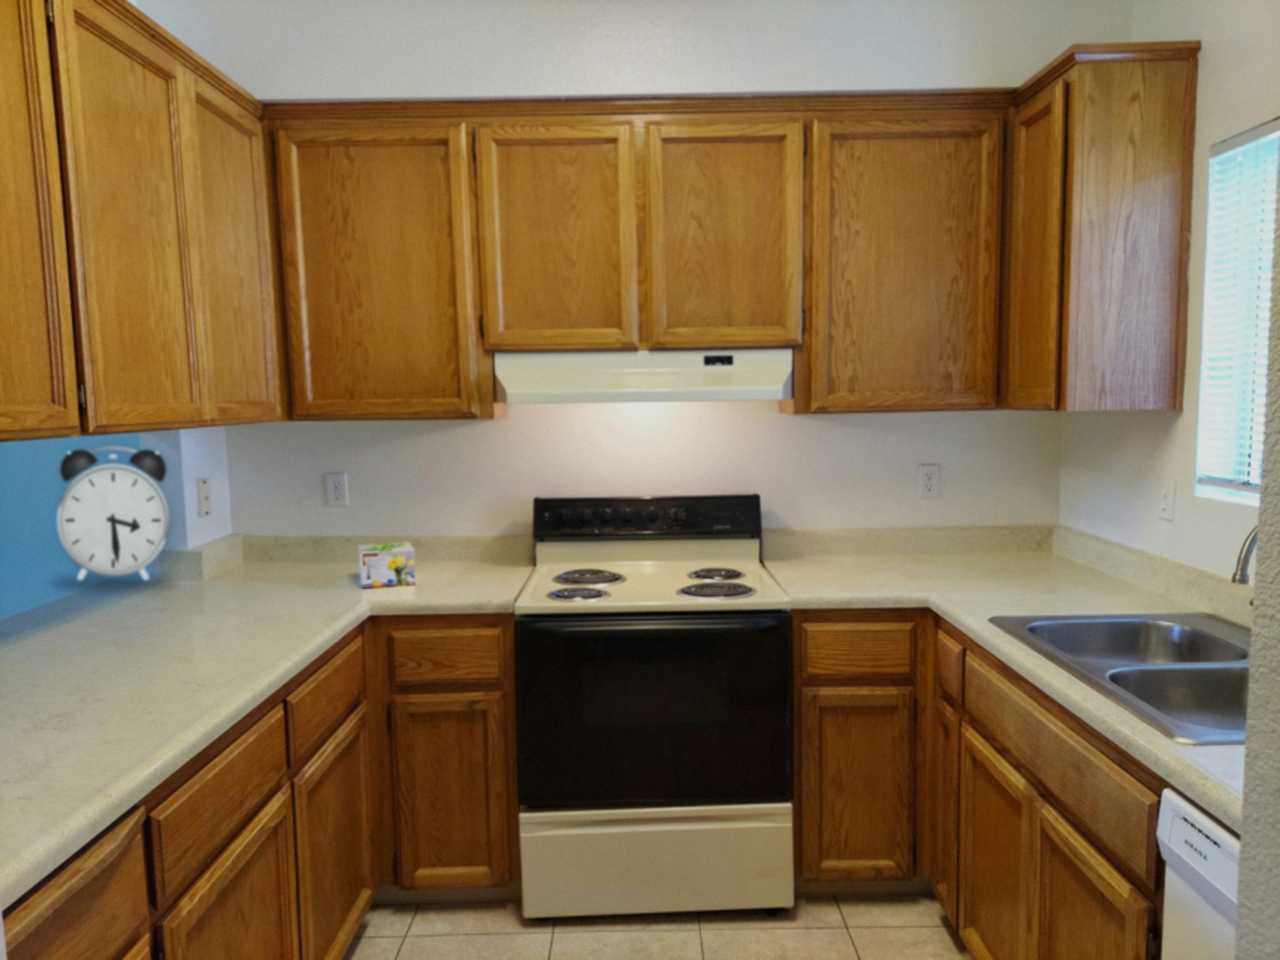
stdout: 3:29
